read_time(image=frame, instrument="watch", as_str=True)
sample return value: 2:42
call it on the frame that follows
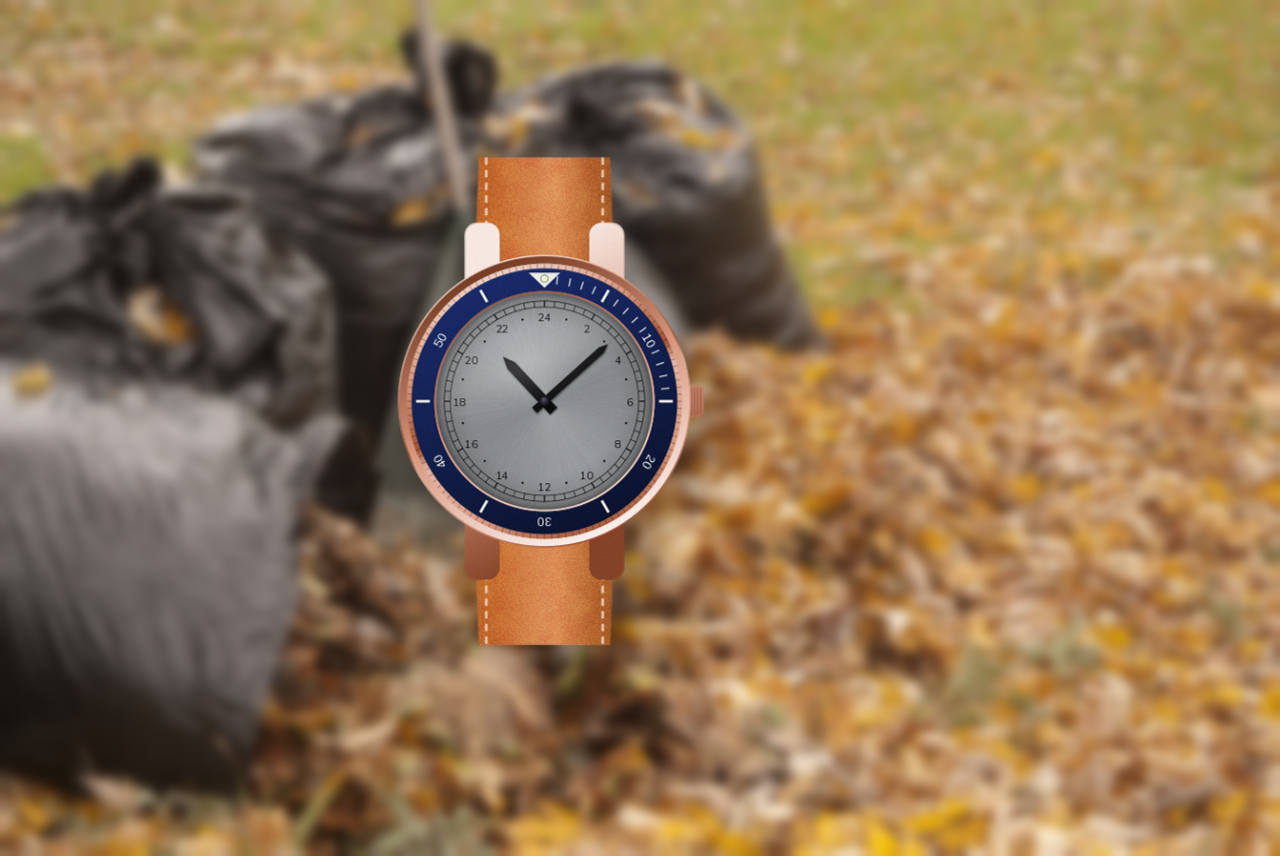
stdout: 21:08
